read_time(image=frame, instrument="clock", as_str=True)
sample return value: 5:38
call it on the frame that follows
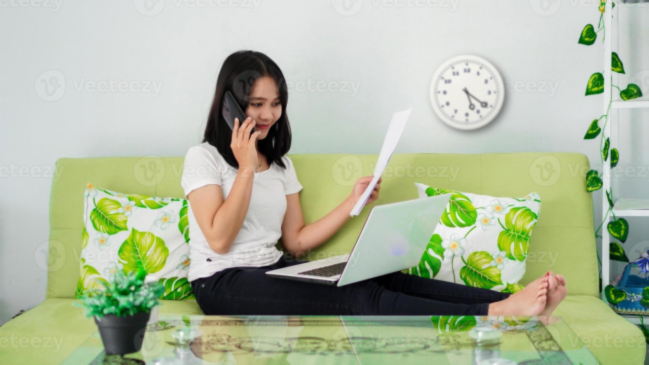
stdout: 5:21
